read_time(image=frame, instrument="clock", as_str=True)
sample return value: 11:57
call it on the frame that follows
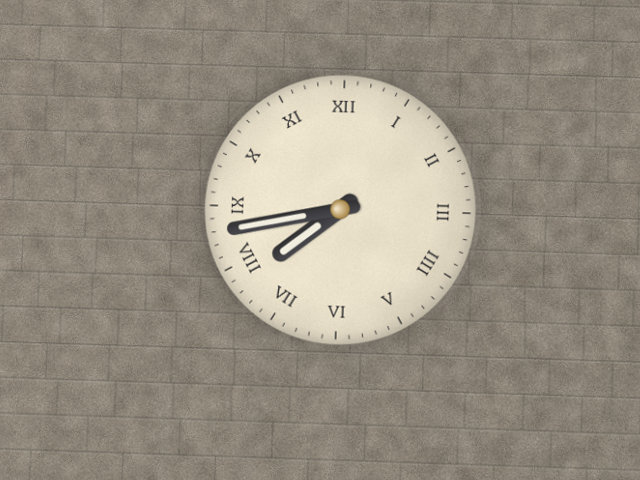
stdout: 7:43
